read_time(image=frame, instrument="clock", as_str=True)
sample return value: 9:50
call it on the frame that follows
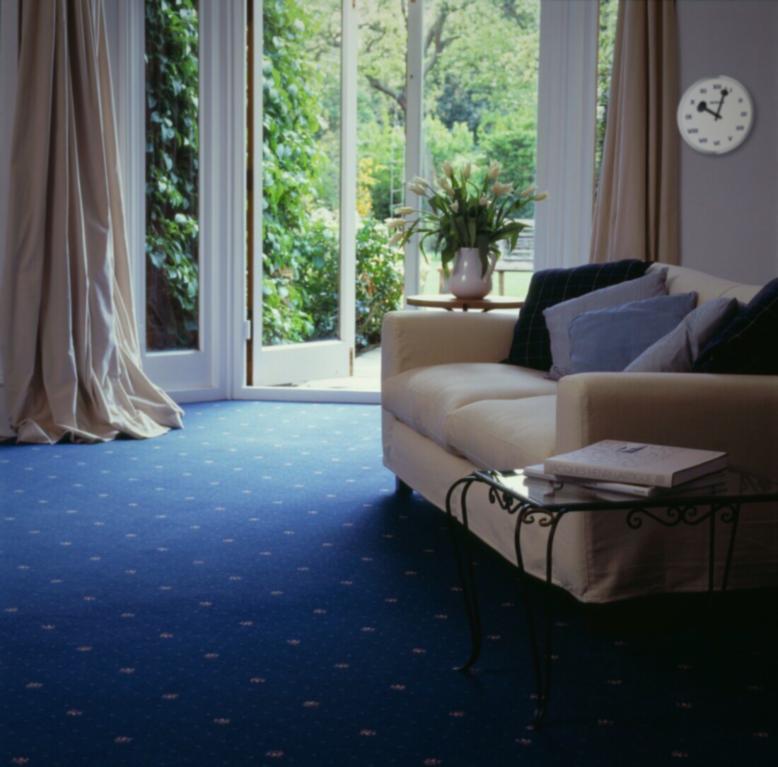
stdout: 10:03
